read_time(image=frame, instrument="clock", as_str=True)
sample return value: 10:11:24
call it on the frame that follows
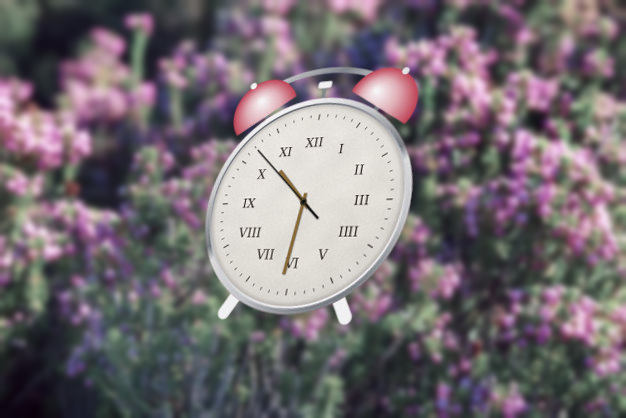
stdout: 10:30:52
